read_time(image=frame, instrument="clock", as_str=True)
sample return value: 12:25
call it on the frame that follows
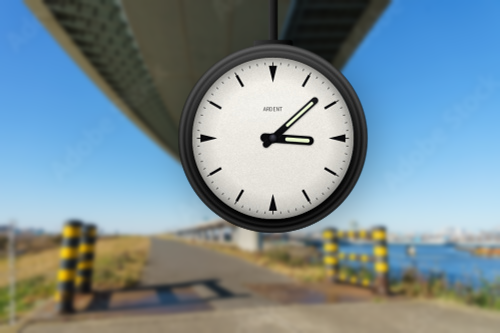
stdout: 3:08
